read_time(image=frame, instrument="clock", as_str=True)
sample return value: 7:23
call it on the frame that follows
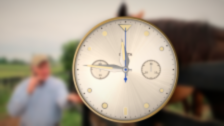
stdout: 11:46
